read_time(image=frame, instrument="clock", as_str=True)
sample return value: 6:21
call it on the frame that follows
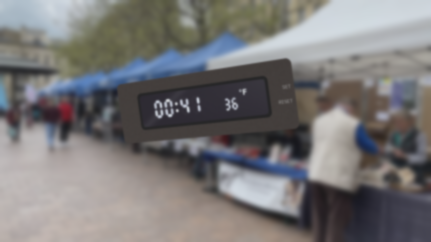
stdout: 0:41
